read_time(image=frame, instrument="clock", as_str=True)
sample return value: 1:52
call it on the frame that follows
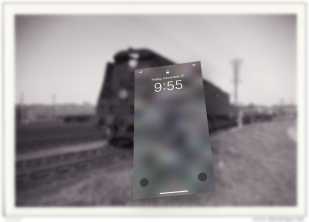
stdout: 9:55
